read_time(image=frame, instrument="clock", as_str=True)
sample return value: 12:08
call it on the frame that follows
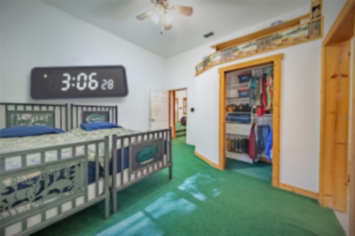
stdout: 3:06
